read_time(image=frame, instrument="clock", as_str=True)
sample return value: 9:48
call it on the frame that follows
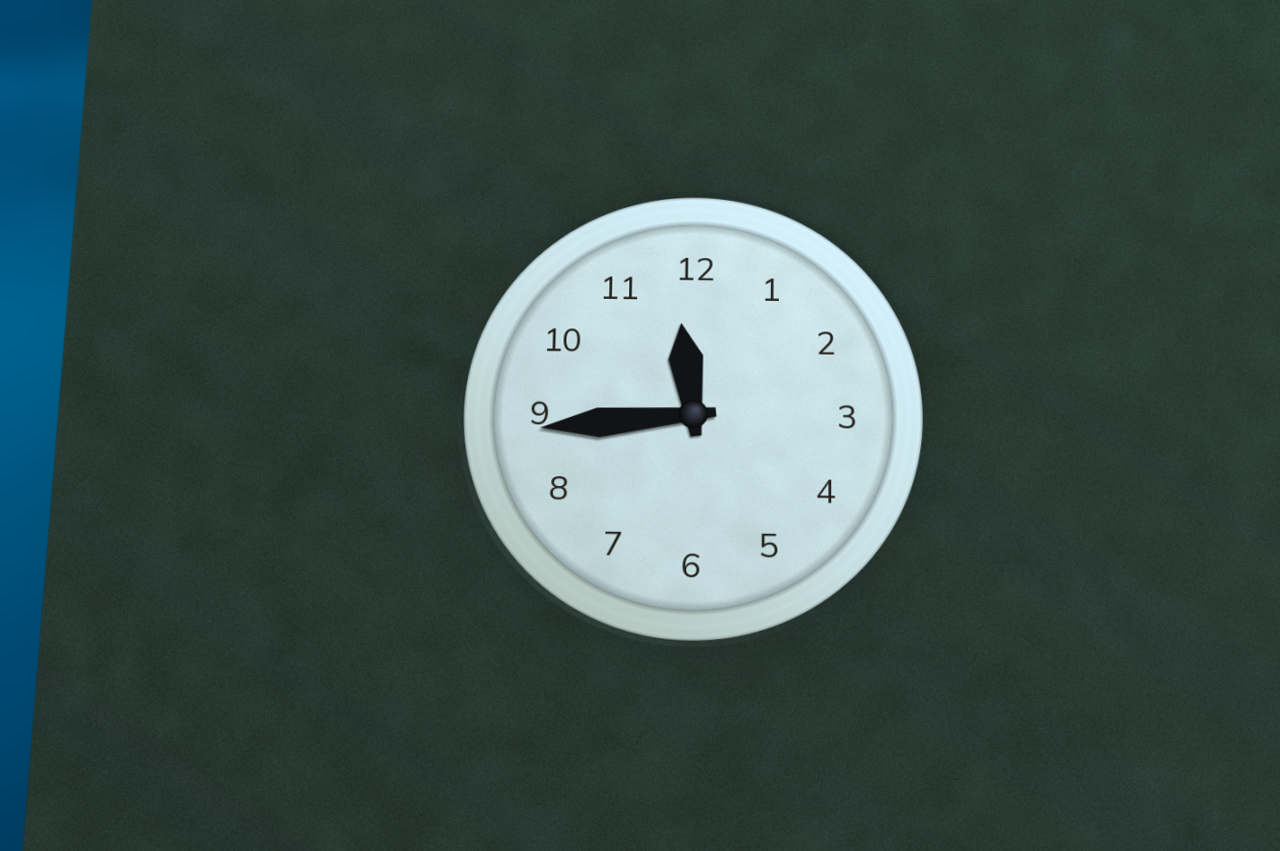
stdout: 11:44
